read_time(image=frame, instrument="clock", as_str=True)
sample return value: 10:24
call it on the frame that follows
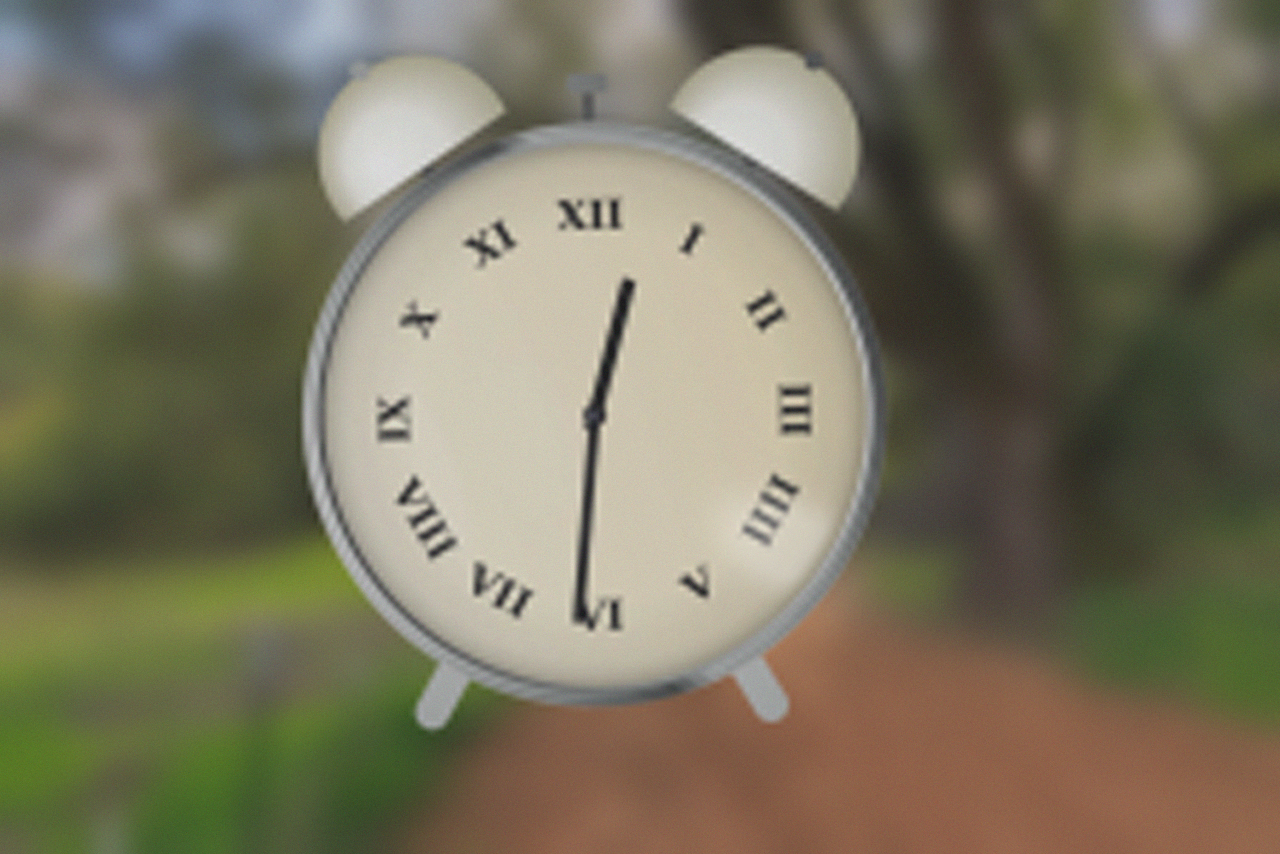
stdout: 12:31
